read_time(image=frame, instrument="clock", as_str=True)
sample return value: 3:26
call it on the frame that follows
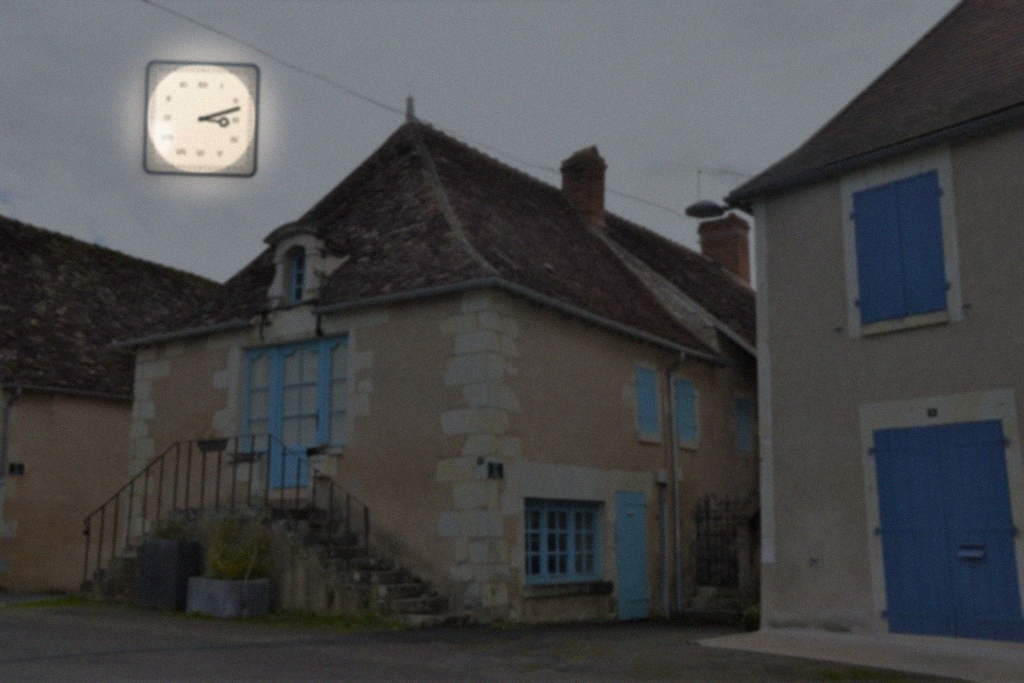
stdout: 3:12
